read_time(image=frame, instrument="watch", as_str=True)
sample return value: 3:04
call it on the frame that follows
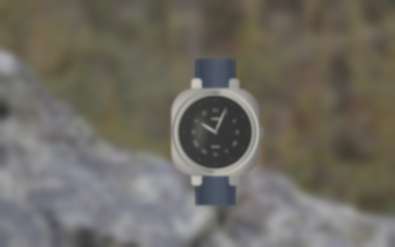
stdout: 10:04
